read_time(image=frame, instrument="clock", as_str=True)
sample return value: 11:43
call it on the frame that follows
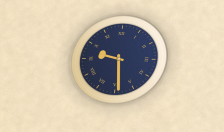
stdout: 9:29
